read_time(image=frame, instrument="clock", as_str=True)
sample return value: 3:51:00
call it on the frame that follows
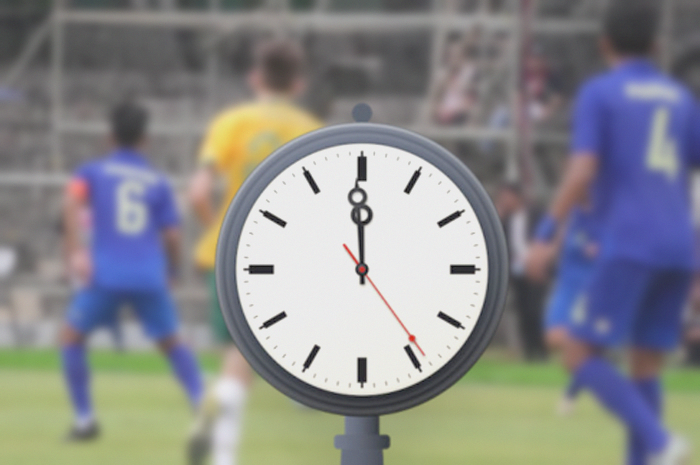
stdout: 11:59:24
